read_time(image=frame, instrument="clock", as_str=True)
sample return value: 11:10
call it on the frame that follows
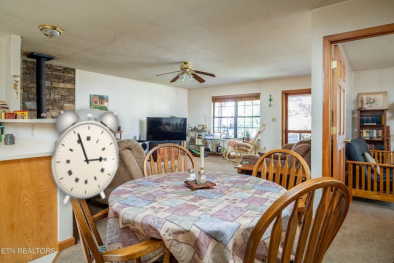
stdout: 2:56
